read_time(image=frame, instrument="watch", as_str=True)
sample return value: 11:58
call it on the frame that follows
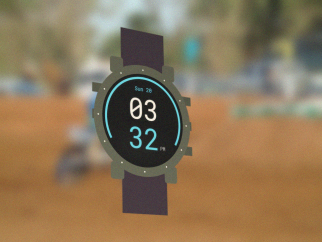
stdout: 3:32
